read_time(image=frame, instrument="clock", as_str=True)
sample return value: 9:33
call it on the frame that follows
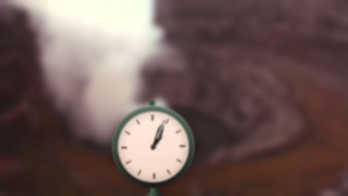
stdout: 1:04
